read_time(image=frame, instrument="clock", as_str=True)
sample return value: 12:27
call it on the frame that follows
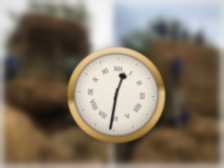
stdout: 12:31
